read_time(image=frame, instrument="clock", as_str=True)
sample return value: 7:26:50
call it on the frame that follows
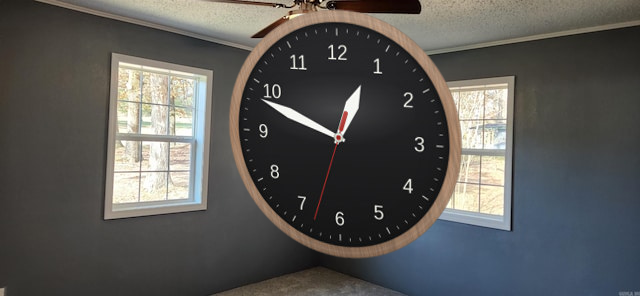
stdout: 12:48:33
